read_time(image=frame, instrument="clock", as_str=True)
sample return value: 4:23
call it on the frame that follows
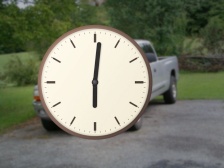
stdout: 6:01
